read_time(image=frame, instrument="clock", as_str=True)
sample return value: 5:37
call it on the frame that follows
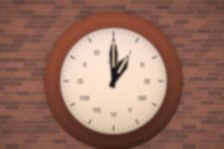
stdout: 1:00
